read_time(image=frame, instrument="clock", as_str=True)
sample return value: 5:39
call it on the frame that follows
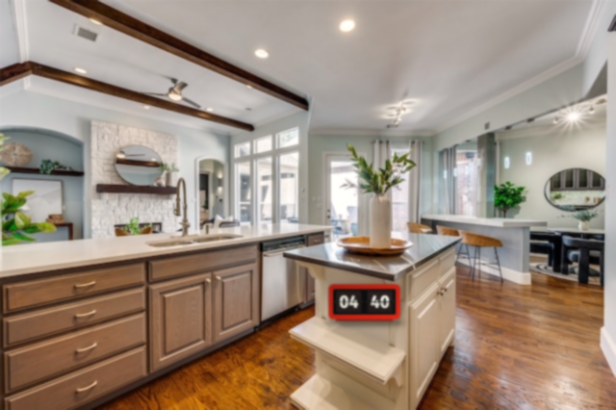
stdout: 4:40
